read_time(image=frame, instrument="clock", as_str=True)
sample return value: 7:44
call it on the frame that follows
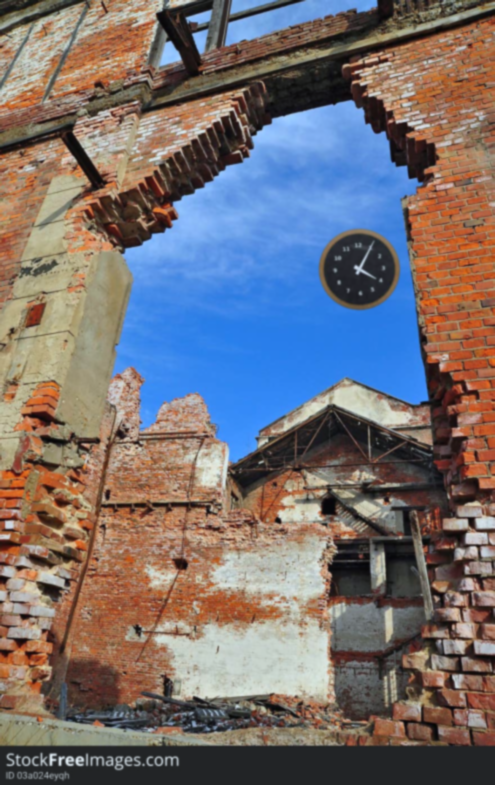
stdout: 4:05
